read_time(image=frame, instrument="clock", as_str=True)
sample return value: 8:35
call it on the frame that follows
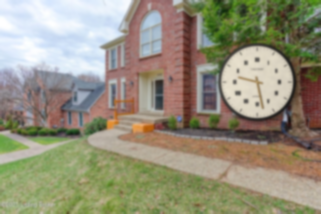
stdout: 9:28
